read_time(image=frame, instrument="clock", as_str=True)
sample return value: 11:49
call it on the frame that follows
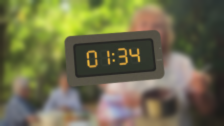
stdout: 1:34
